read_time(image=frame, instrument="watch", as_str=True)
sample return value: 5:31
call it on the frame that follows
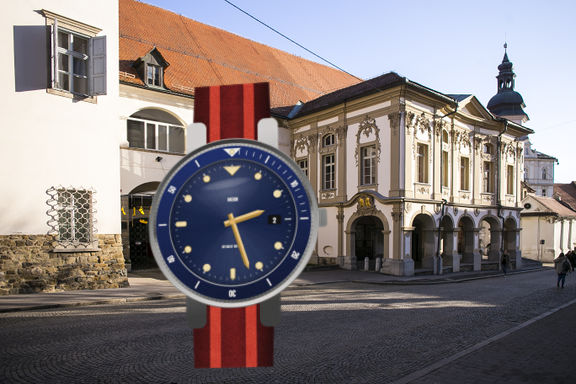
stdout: 2:27
